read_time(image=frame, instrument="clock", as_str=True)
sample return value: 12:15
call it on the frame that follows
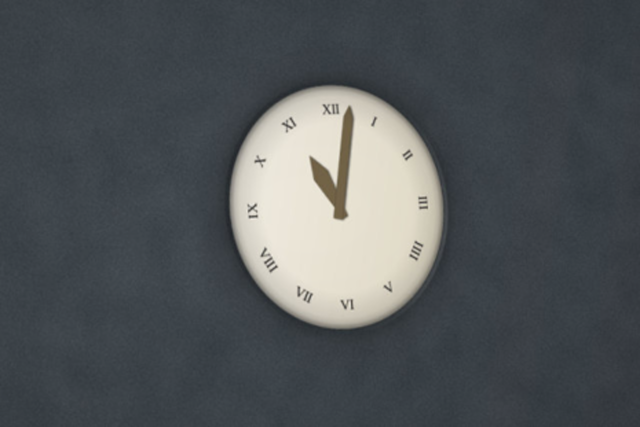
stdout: 11:02
